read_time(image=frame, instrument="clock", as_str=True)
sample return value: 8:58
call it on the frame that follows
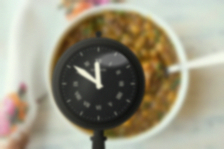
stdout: 11:51
